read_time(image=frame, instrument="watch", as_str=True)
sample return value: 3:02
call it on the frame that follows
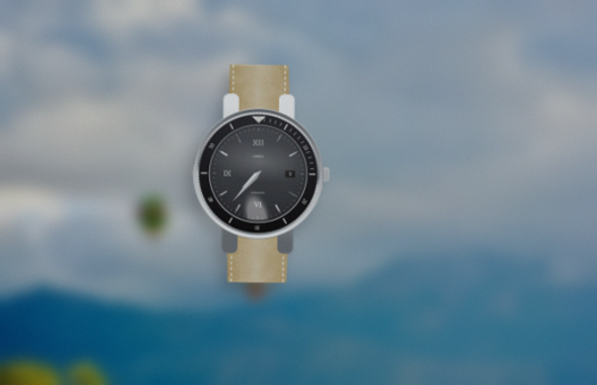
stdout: 7:37
